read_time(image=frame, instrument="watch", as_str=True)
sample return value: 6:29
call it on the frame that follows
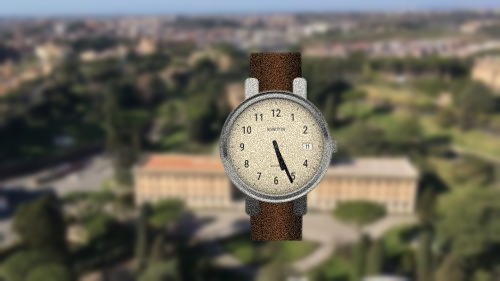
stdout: 5:26
